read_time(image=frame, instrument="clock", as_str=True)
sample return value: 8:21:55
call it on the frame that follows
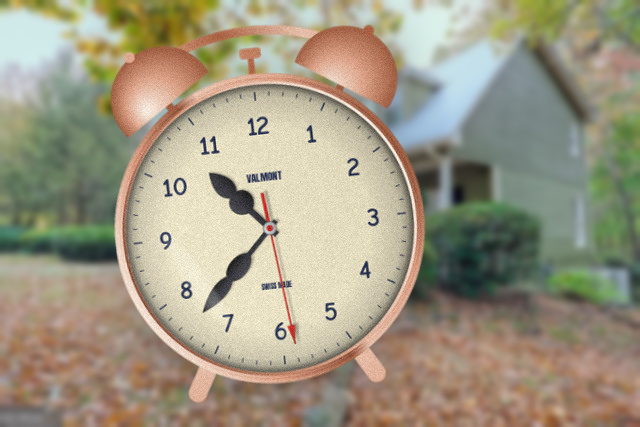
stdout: 10:37:29
